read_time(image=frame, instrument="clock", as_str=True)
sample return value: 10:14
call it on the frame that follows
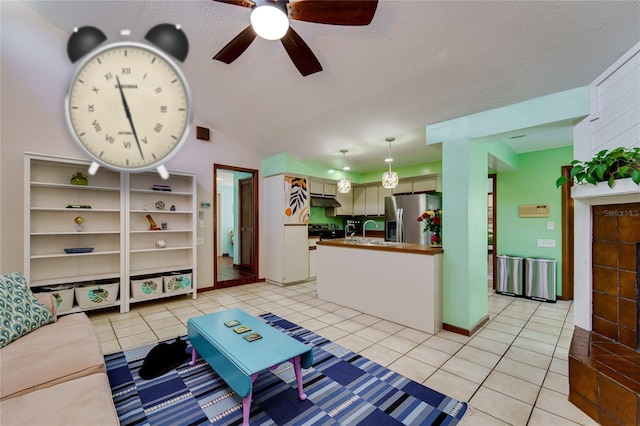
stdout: 11:27
